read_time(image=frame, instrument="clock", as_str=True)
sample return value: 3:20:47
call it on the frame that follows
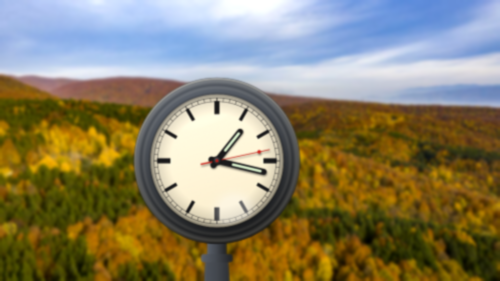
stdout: 1:17:13
